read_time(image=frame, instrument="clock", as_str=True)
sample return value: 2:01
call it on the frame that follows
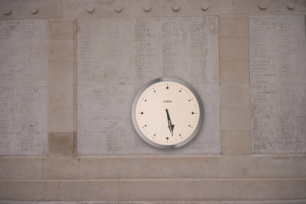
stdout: 5:28
